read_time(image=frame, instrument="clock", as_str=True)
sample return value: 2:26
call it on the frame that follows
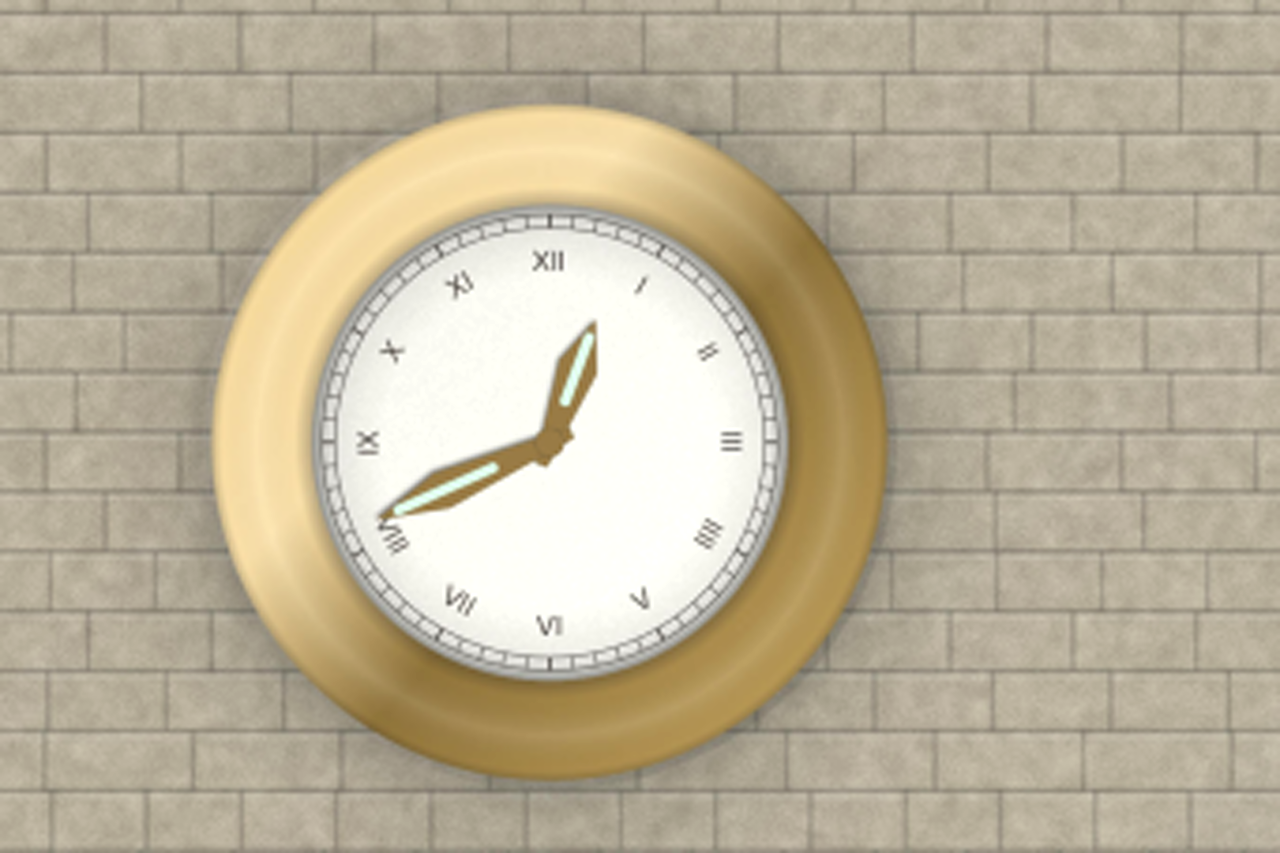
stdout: 12:41
